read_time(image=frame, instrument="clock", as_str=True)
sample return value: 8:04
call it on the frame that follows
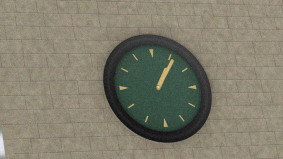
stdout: 1:06
